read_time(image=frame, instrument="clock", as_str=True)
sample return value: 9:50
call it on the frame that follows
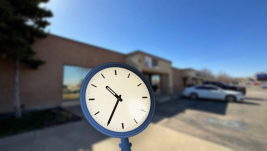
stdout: 10:35
